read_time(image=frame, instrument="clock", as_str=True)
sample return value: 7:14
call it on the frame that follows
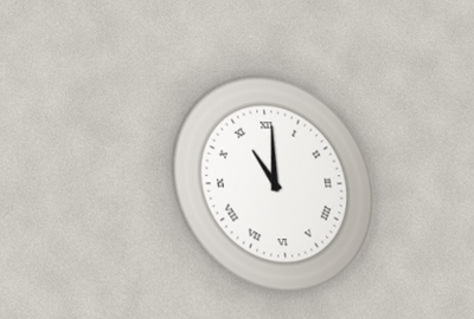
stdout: 11:01
